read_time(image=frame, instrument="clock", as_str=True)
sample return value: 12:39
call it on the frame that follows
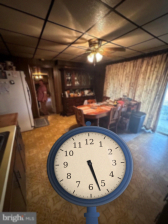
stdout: 5:27
